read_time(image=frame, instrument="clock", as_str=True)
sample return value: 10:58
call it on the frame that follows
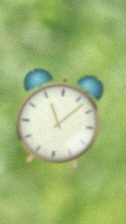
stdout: 11:07
